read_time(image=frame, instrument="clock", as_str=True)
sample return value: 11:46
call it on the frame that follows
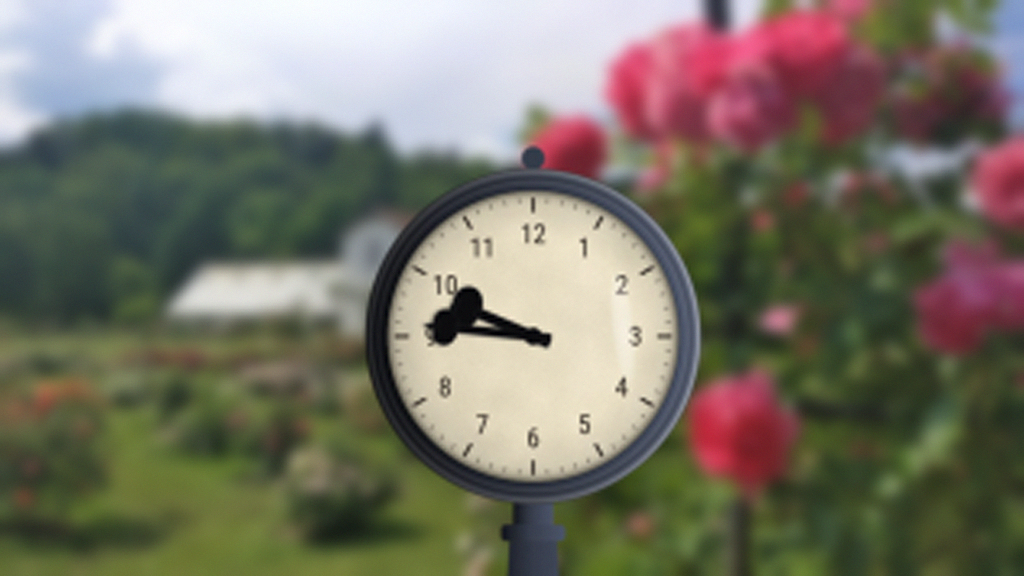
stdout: 9:46
